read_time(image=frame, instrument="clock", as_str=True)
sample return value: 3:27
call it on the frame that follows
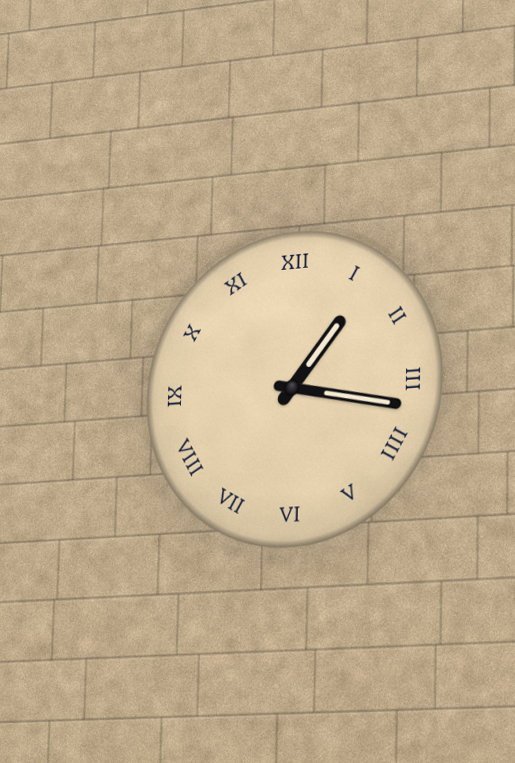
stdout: 1:17
